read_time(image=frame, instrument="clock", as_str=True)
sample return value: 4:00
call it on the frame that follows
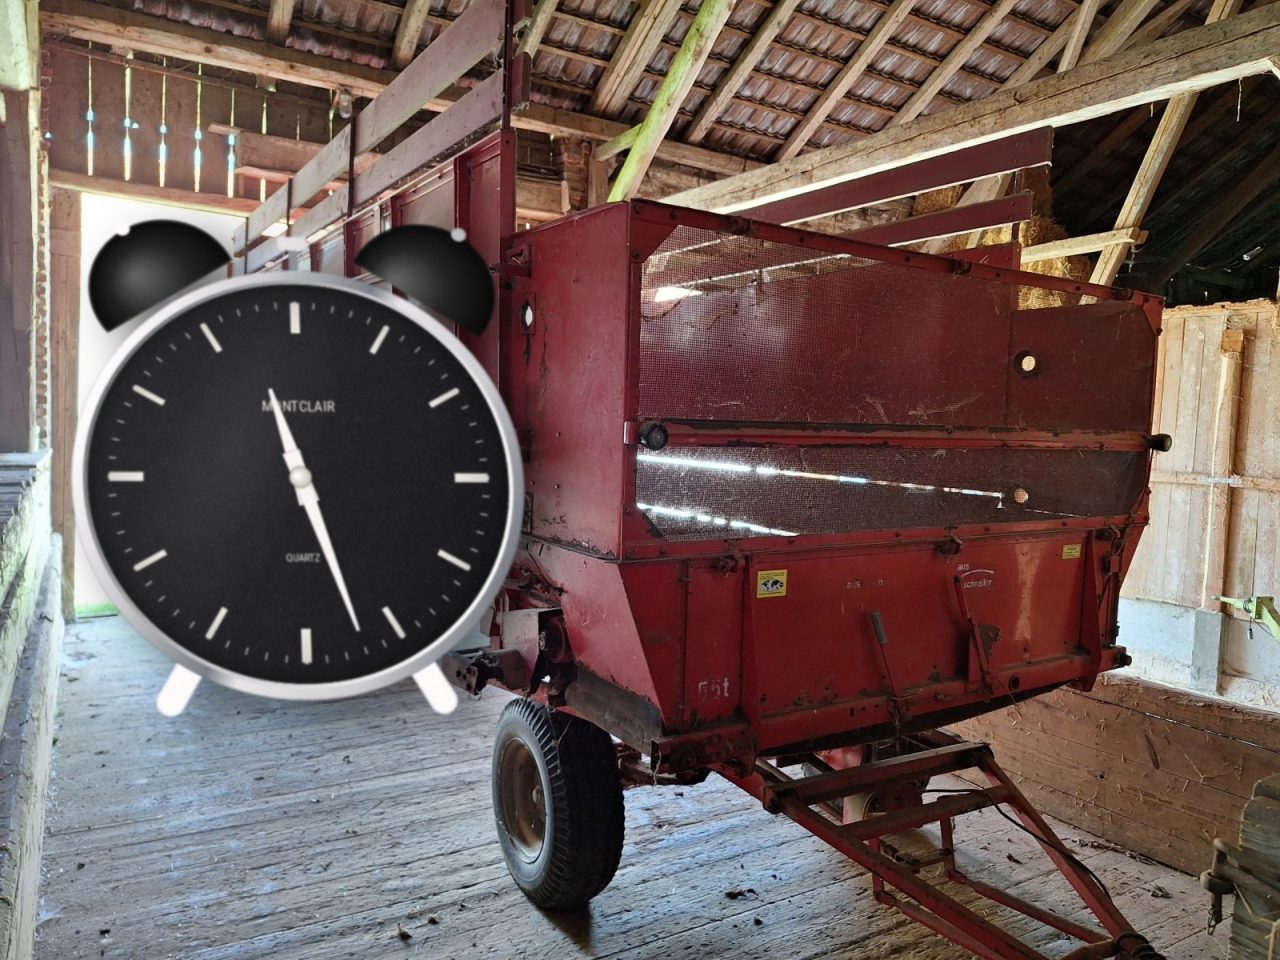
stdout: 11:27
